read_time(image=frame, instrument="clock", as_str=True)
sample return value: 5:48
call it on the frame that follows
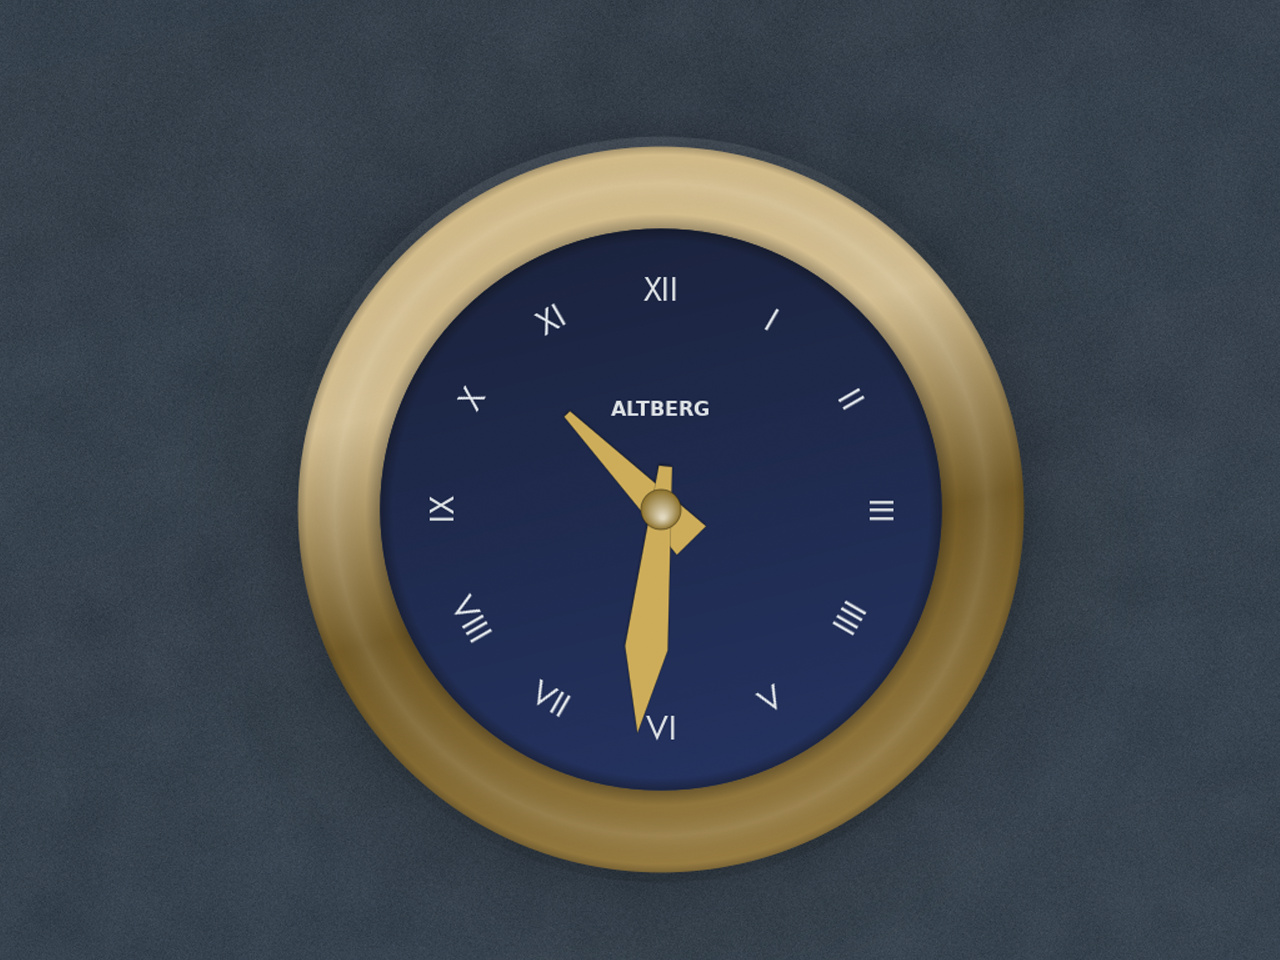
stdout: 10:31
